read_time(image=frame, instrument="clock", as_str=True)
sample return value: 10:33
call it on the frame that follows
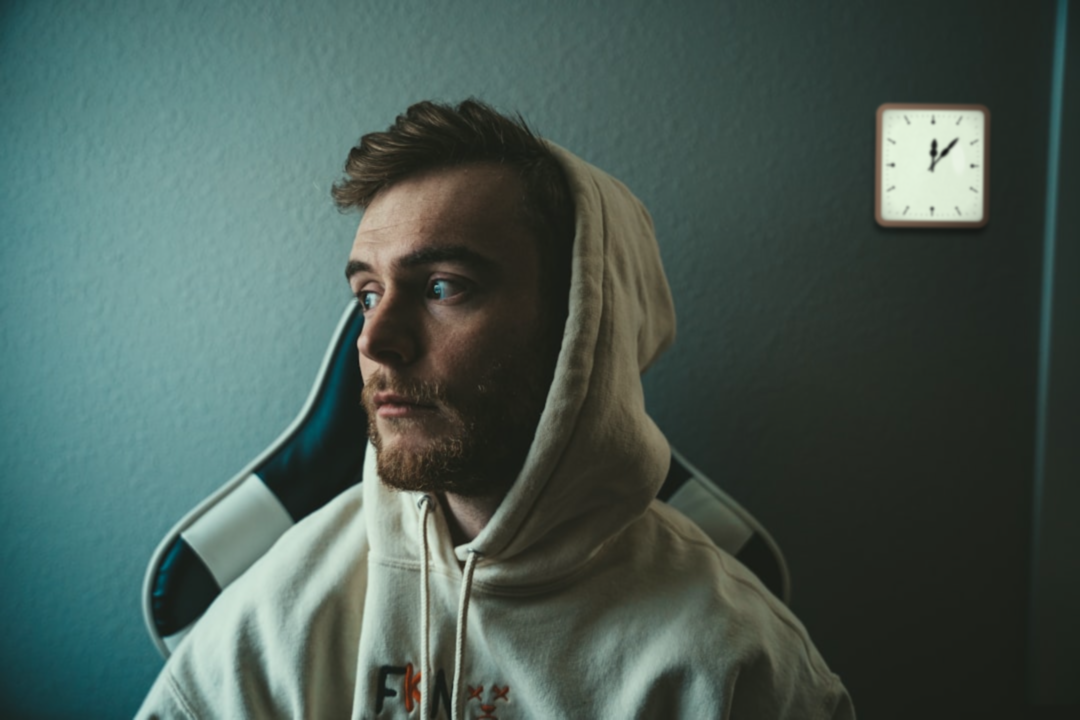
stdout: 12:07
